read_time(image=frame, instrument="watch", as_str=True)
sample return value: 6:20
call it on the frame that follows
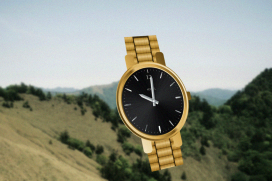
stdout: 10:01
